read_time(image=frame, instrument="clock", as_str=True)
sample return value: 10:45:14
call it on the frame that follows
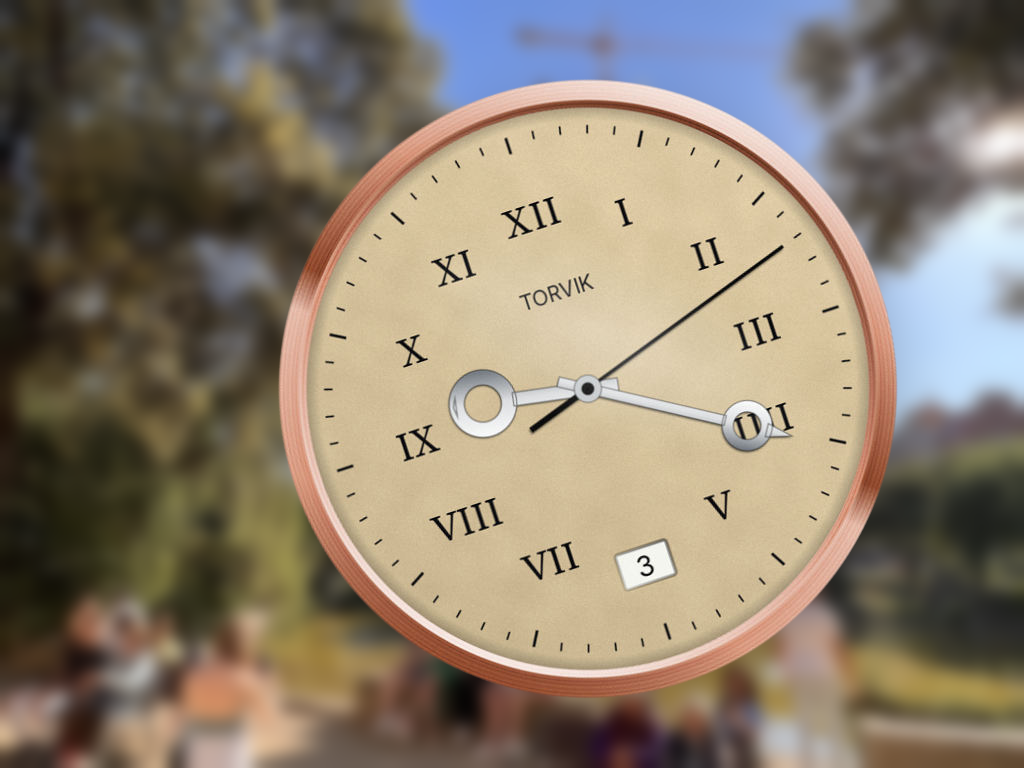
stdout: 9:20:12
